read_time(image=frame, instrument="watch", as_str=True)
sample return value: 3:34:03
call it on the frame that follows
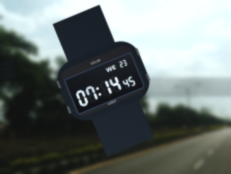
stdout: 7:14:45
